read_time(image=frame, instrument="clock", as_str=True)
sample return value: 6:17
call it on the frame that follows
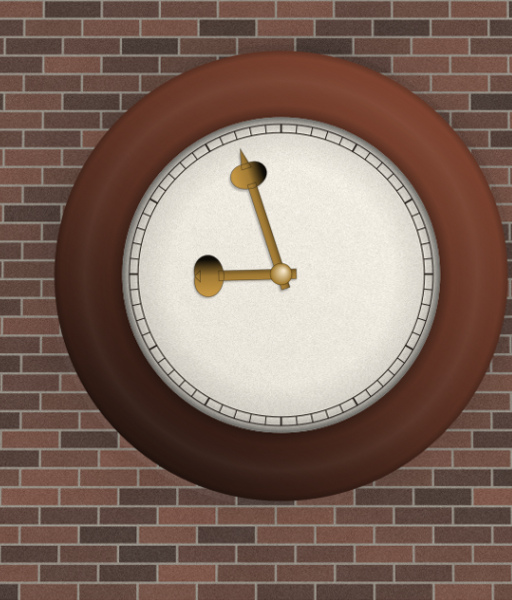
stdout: 8:57
